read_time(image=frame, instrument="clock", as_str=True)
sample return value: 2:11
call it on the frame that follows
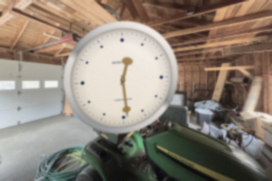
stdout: 12:29
